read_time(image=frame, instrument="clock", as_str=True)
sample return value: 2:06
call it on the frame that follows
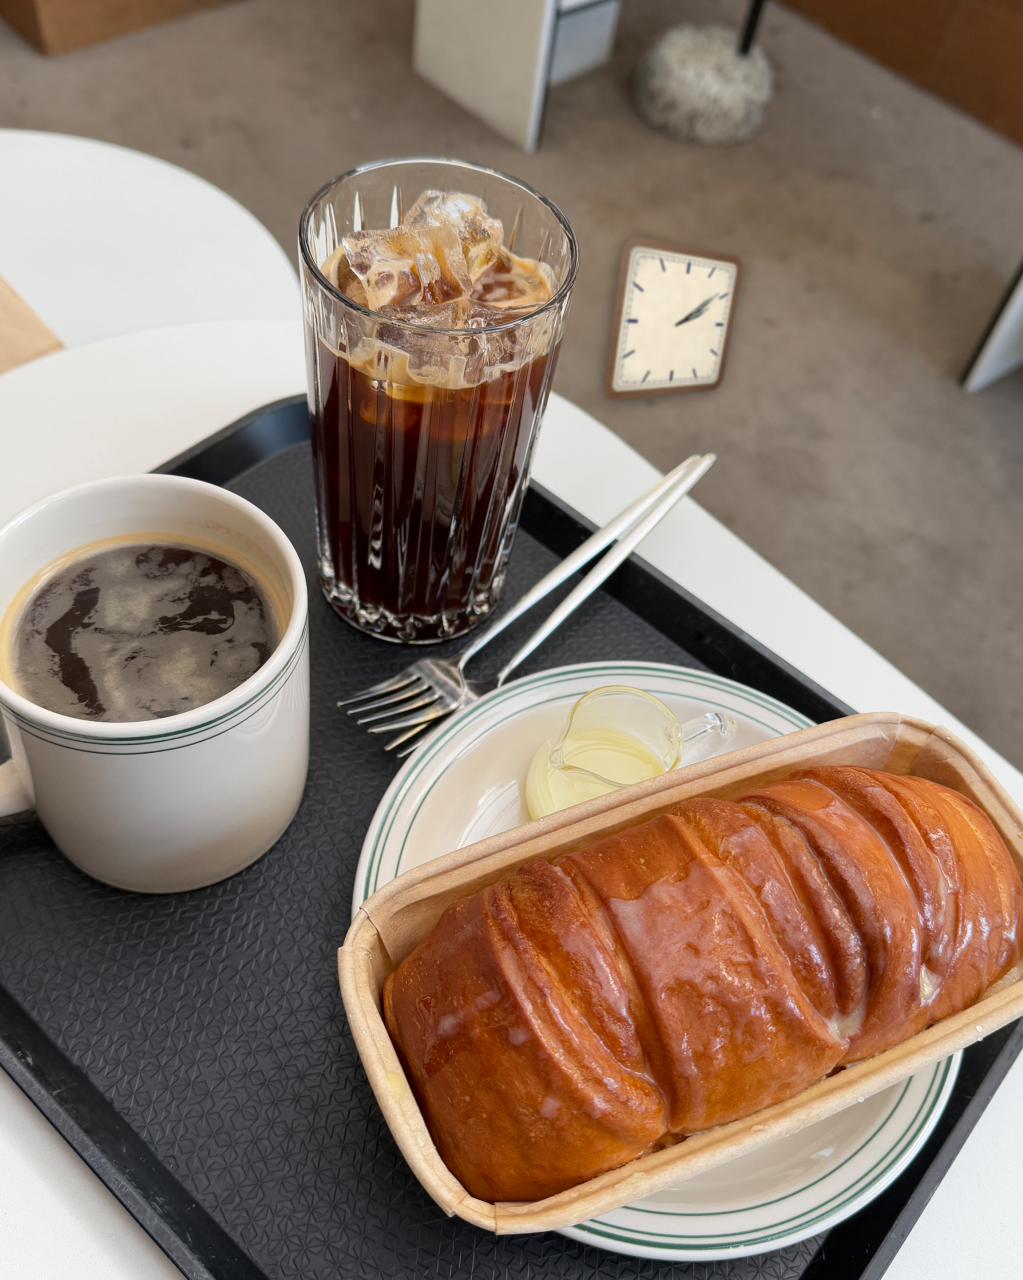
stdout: 2:09
